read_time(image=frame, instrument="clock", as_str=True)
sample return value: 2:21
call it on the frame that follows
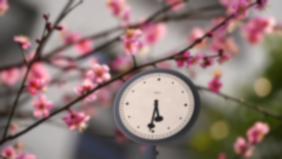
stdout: 5:31
